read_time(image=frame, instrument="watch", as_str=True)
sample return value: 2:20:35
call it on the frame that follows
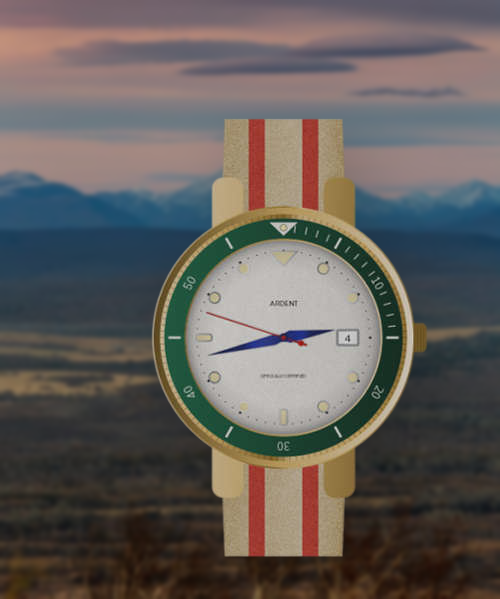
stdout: 2:42:48
